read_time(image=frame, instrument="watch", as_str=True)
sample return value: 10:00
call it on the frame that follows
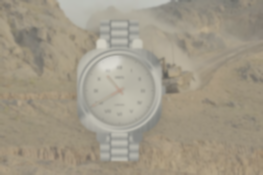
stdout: 10:40
